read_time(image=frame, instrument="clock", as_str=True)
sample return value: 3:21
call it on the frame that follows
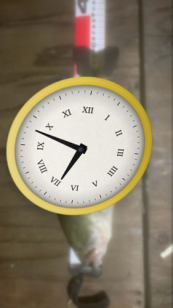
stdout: 6:48
